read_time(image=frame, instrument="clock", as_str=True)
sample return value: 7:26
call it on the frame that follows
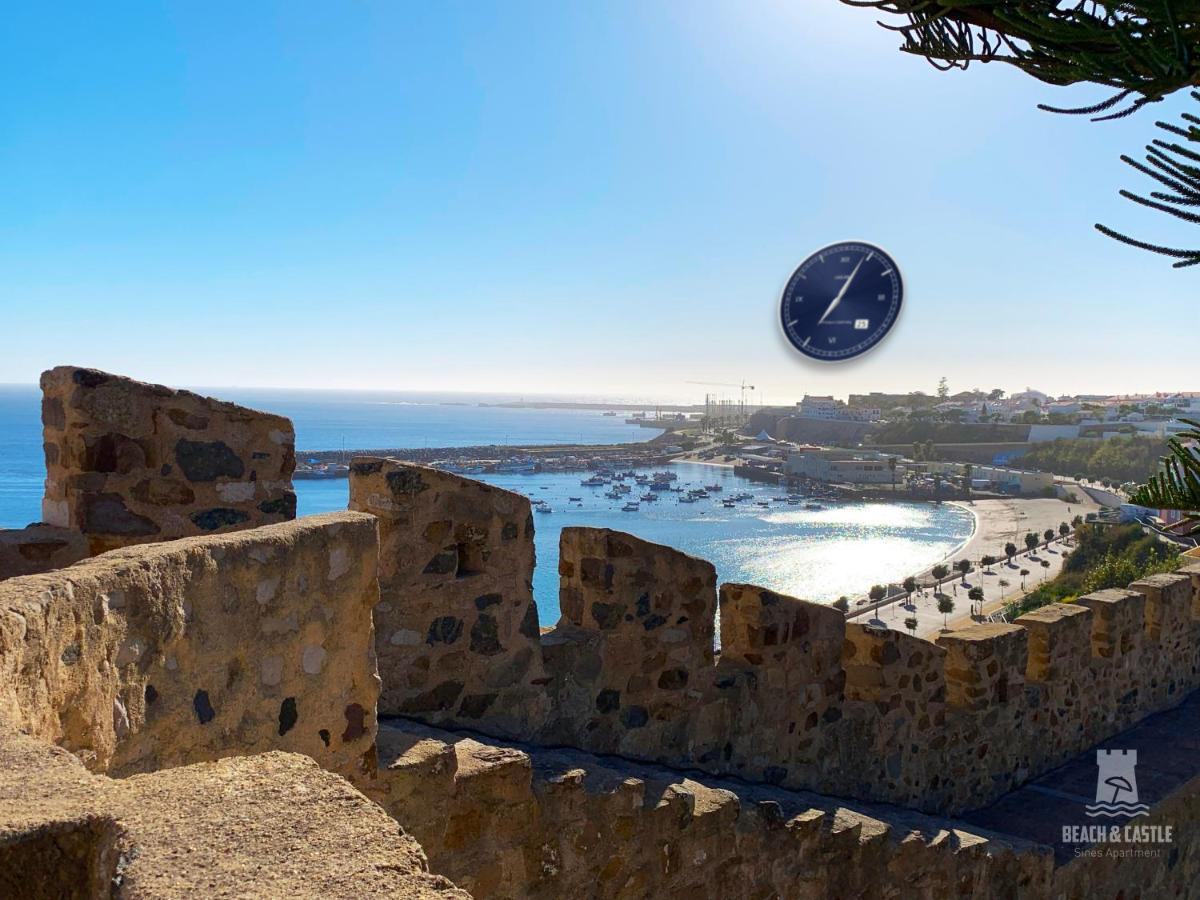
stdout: 7:04
